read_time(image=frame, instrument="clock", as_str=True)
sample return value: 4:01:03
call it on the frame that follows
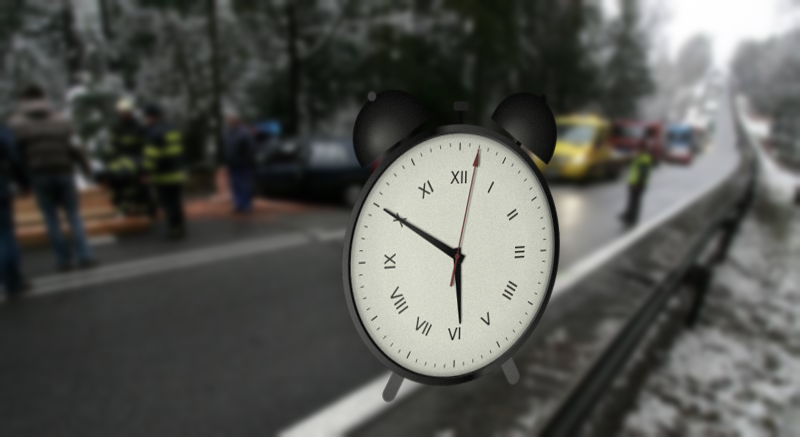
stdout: 5:50:02
